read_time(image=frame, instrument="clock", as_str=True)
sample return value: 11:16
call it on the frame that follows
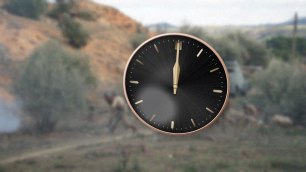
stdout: 12:00
